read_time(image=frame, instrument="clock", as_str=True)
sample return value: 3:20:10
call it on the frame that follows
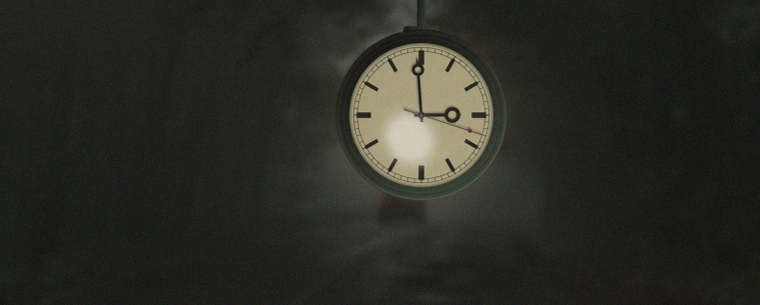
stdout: 2:59:18
